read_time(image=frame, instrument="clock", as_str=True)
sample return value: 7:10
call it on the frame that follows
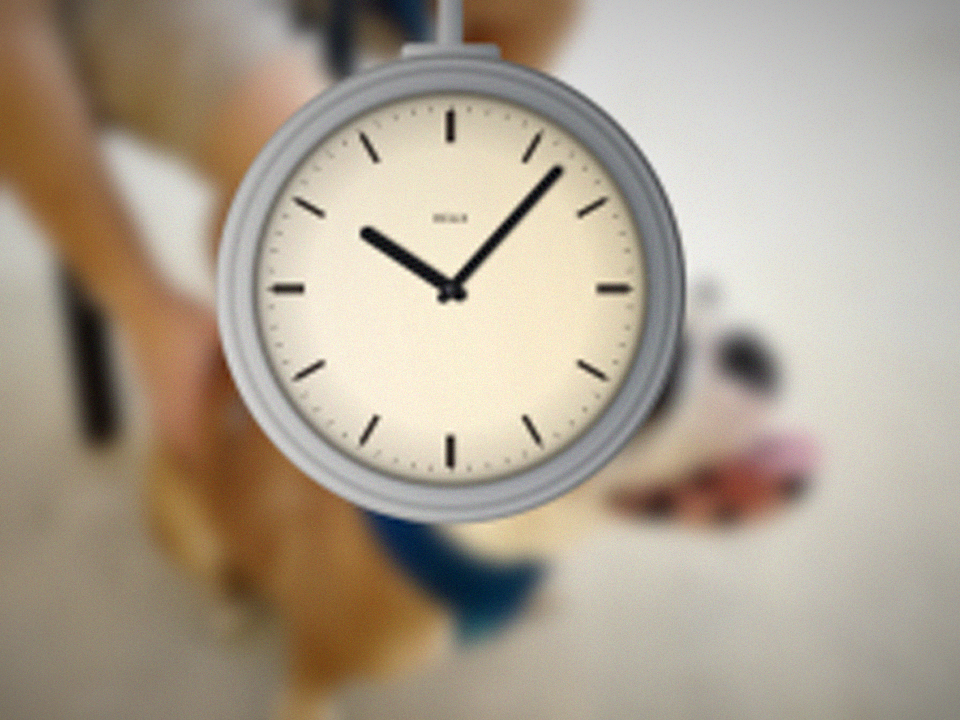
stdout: 10:07
